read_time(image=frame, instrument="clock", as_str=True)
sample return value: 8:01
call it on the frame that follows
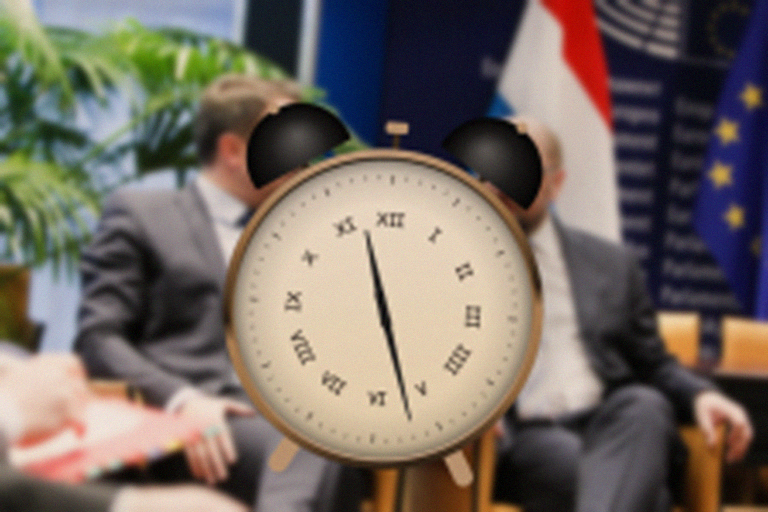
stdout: 11:27
